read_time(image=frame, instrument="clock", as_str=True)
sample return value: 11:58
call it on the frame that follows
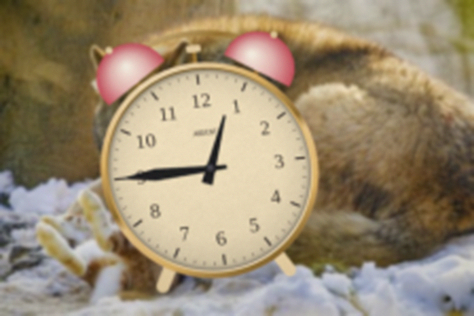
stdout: 12:45
